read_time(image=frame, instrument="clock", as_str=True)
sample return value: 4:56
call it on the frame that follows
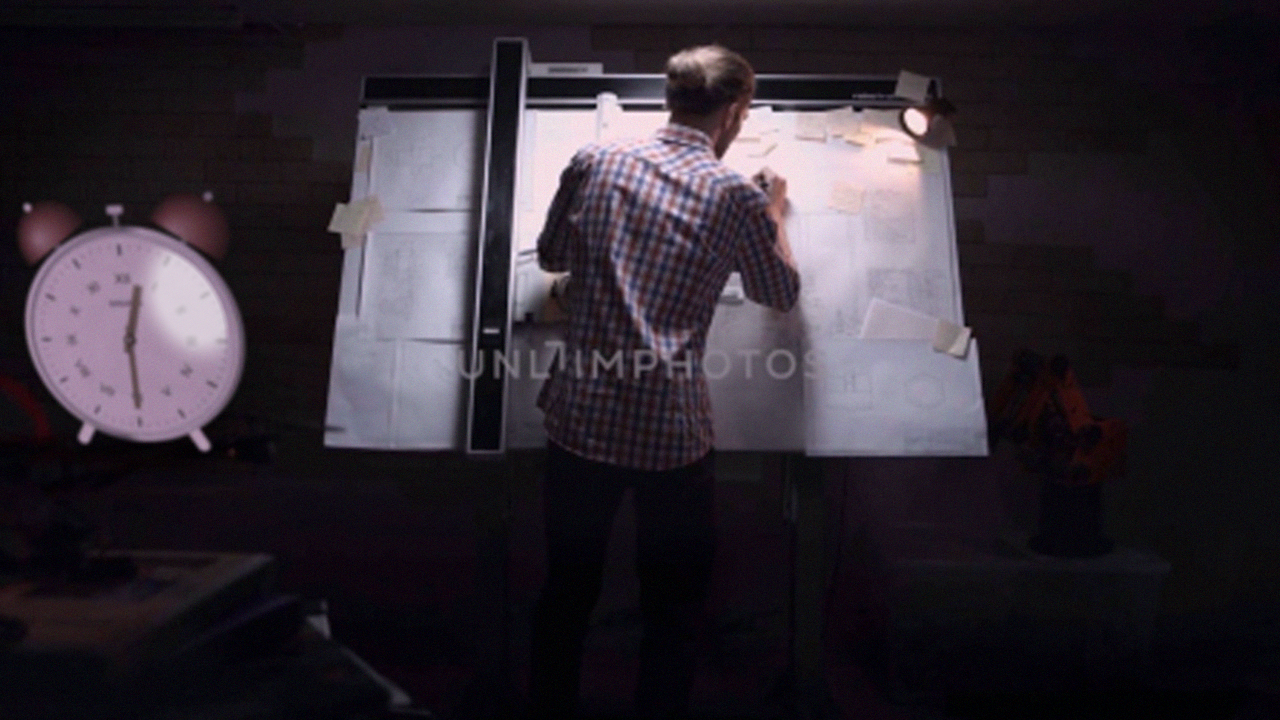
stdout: 12:30
